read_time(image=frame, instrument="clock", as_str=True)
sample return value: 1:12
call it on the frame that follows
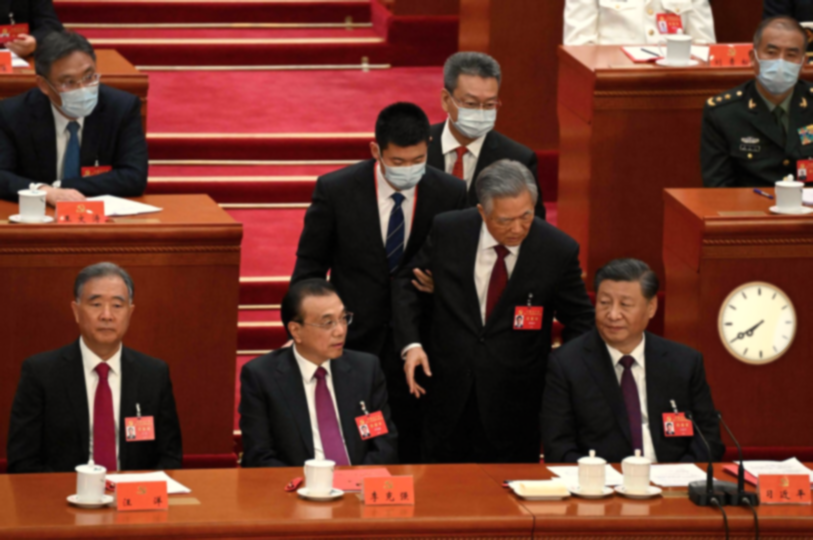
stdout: 7:40
